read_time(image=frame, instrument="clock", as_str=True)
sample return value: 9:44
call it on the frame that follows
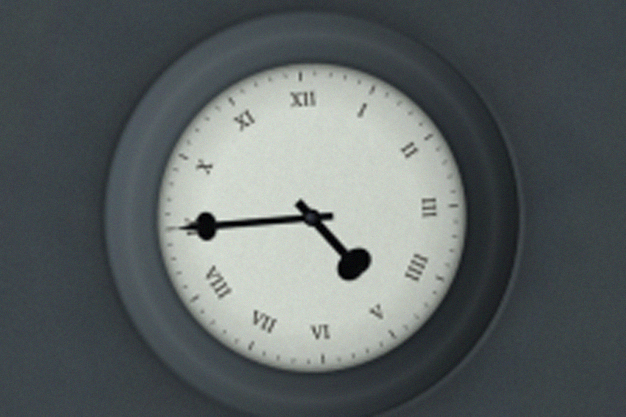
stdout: 4:45
